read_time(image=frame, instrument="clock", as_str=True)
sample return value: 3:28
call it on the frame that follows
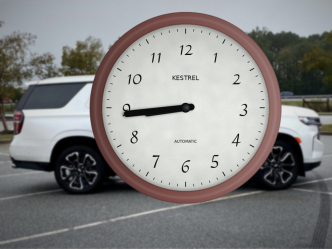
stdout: 8:44
